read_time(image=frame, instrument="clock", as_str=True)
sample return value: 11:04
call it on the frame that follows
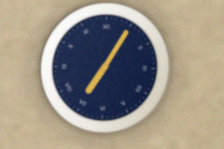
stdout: 7:05
